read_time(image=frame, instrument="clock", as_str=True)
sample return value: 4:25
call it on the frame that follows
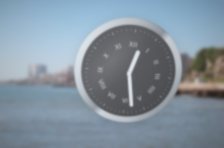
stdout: 12:28
